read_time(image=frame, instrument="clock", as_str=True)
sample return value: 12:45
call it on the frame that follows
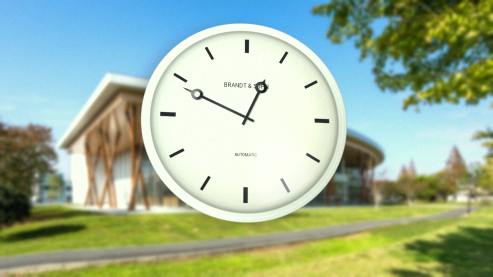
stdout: 12:49
